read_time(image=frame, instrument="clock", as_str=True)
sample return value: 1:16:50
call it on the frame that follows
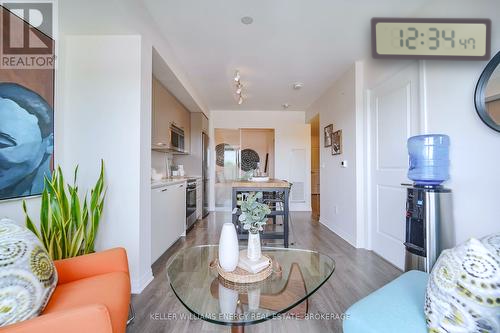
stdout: 12:34:47
